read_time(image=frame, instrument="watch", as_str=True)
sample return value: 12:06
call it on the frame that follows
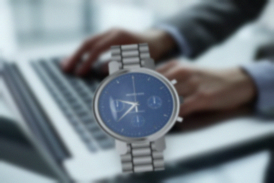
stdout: 9:38
